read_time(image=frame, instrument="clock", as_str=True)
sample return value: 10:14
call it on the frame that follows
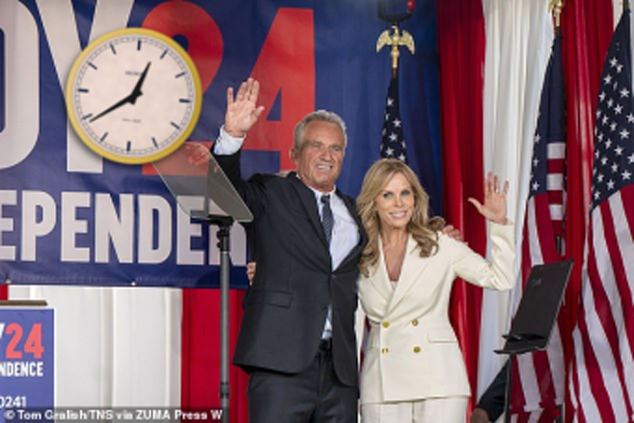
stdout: 12:39
